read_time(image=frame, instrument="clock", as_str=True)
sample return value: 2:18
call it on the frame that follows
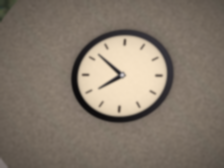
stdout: 7:52
